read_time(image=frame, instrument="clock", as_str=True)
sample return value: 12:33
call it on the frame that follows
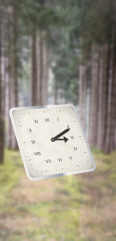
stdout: 3:11
